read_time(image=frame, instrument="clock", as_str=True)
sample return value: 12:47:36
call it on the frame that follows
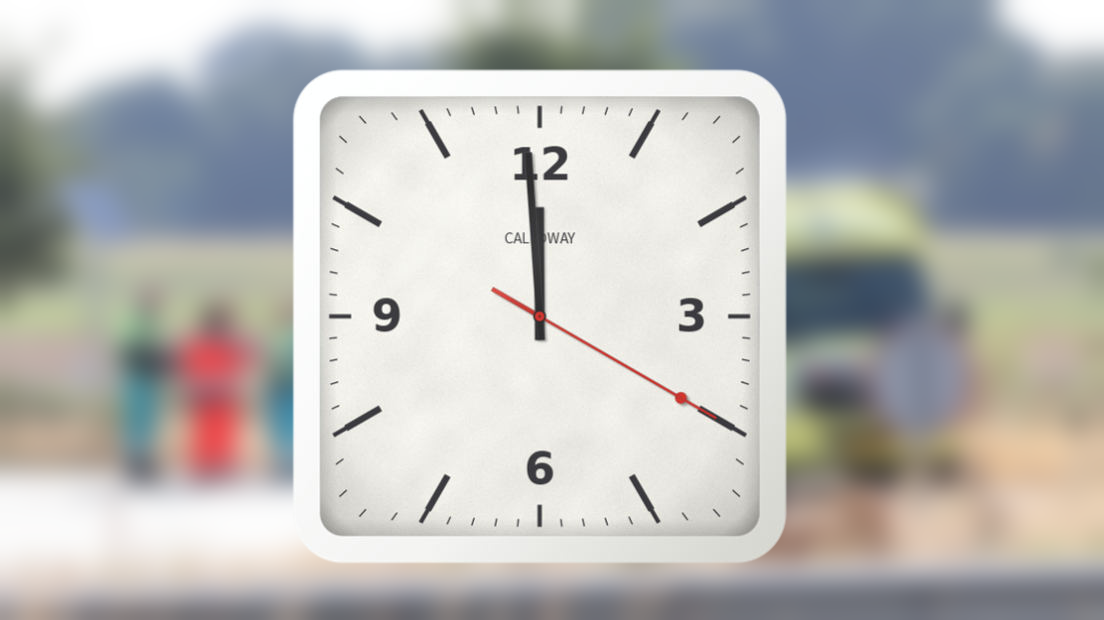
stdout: 11:59:20
